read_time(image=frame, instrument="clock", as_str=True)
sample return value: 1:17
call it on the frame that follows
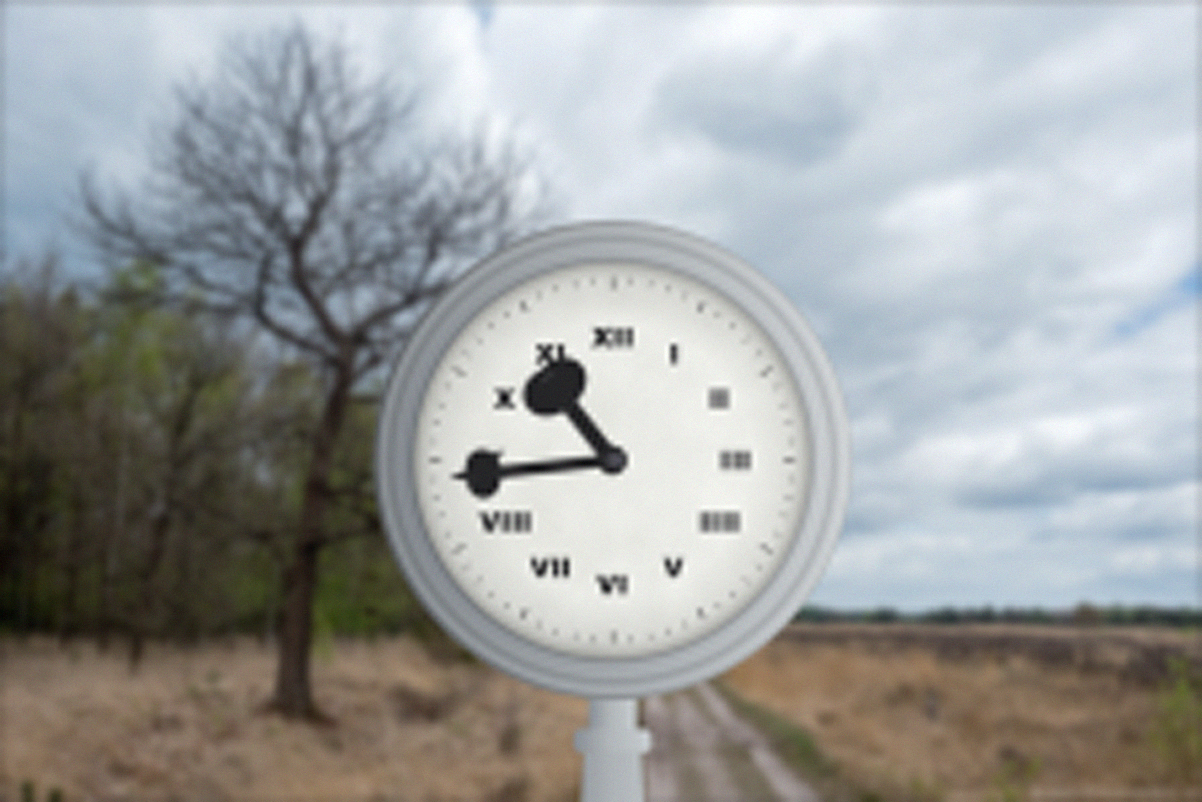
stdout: 10:44
